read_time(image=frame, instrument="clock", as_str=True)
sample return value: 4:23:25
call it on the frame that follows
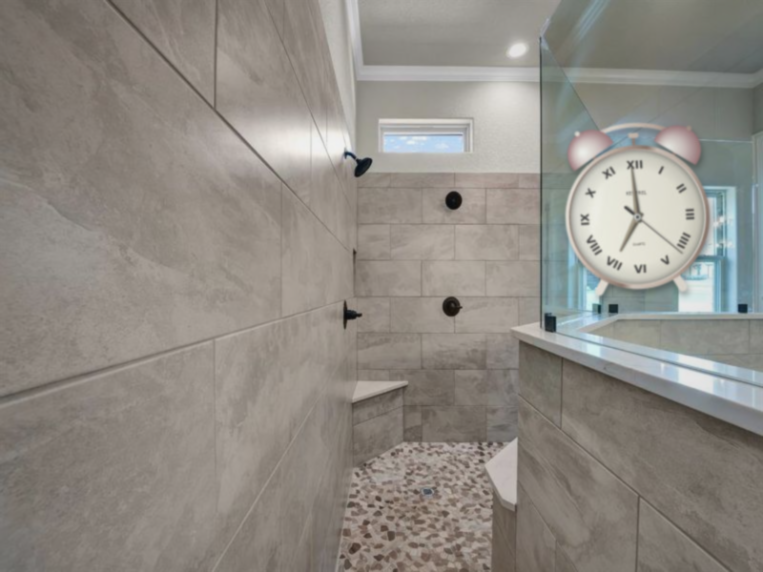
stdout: 6:59:22
